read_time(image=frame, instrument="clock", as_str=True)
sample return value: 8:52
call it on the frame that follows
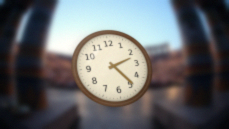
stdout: 2:24
